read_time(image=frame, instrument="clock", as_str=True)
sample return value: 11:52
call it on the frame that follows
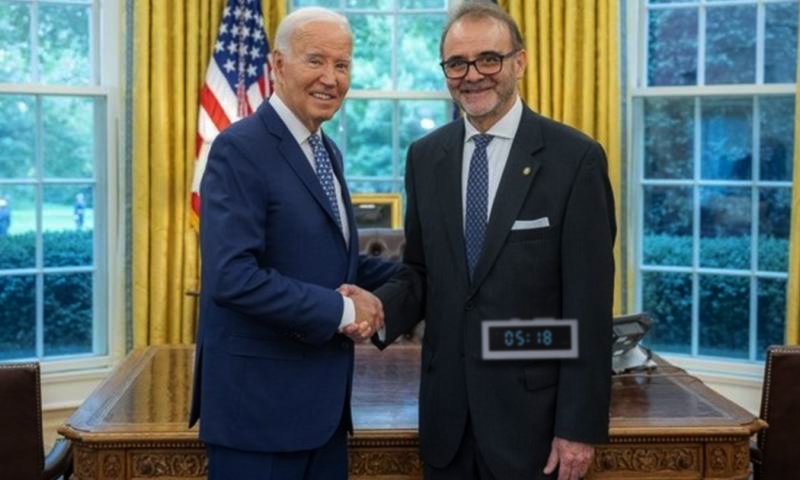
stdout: 5:18
